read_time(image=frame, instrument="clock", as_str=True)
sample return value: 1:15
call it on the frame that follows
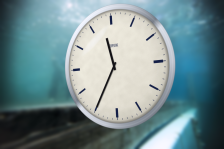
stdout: 11:35
